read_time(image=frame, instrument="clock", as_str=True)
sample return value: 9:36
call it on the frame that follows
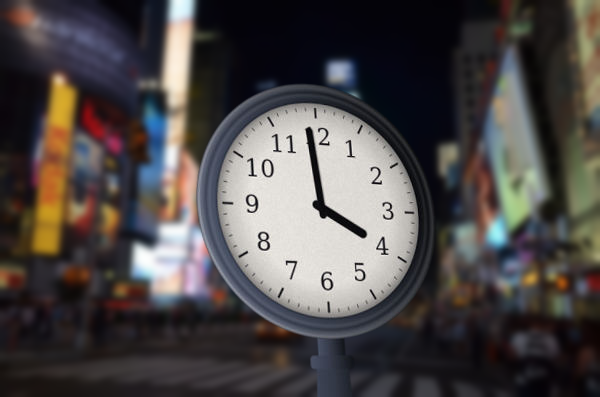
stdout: 3:59
